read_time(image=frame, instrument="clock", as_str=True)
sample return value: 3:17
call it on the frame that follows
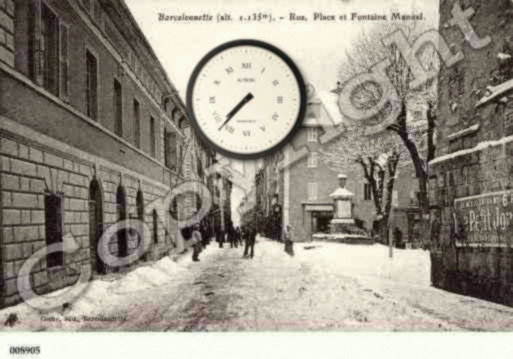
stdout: 7:37
